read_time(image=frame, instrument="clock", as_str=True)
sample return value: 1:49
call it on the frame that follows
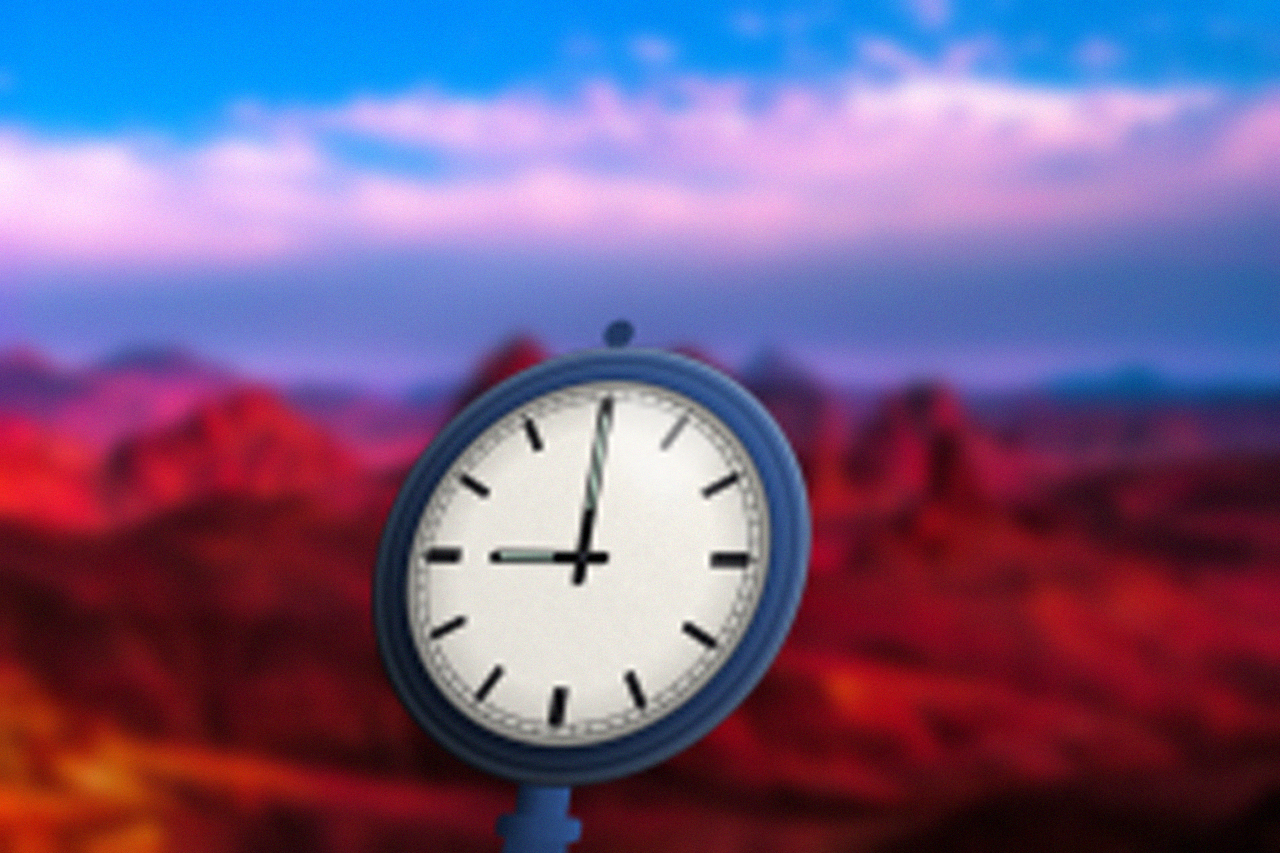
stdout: 9:00
